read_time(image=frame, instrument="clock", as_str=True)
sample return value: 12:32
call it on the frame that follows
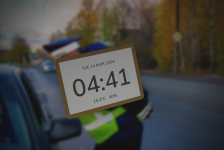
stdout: 4:41
